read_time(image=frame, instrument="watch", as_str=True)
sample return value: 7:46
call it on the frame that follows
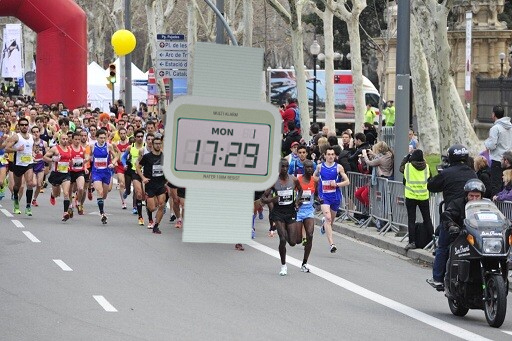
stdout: 17:29
